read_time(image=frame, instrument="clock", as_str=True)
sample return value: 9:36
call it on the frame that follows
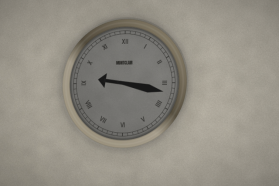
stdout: 9:17
